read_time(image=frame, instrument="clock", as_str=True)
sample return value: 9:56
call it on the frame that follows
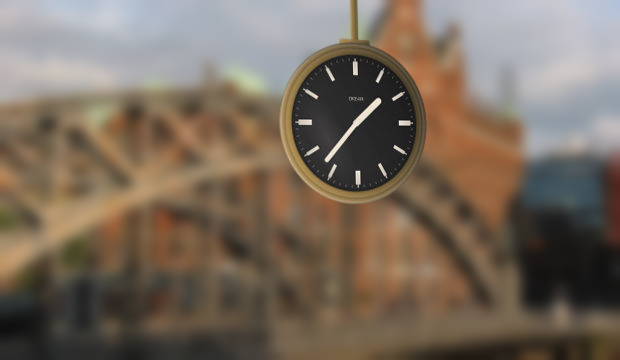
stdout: 1:37
